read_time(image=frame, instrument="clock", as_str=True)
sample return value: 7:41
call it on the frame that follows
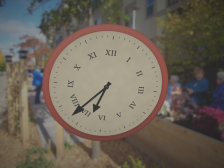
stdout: 6:37
